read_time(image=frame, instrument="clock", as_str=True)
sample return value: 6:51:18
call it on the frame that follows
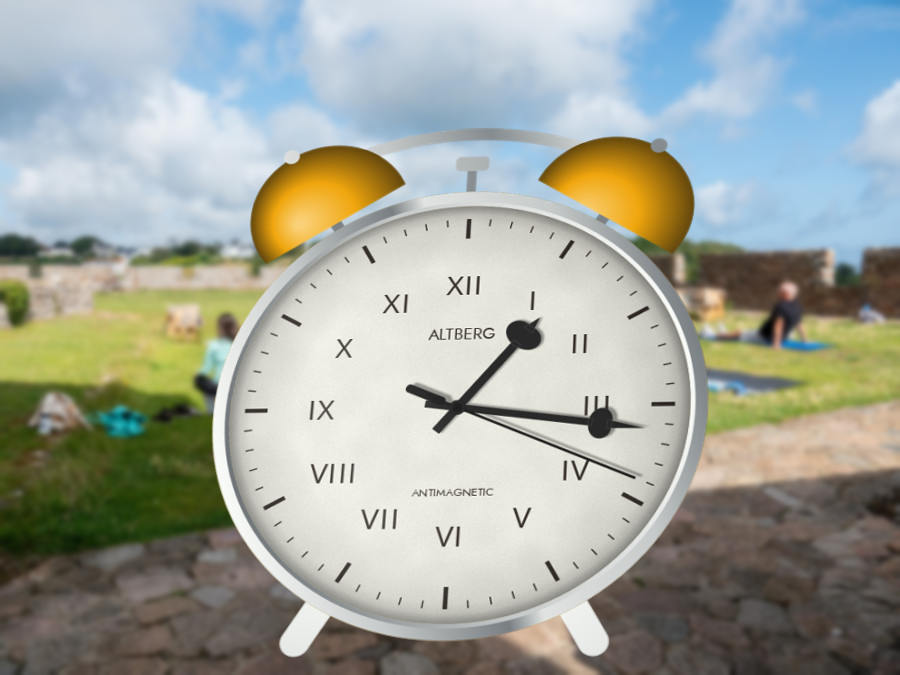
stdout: 1:16:19
